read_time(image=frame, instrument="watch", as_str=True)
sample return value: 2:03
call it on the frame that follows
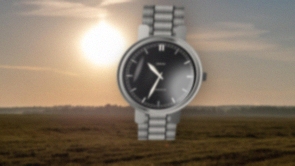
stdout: 10:34
